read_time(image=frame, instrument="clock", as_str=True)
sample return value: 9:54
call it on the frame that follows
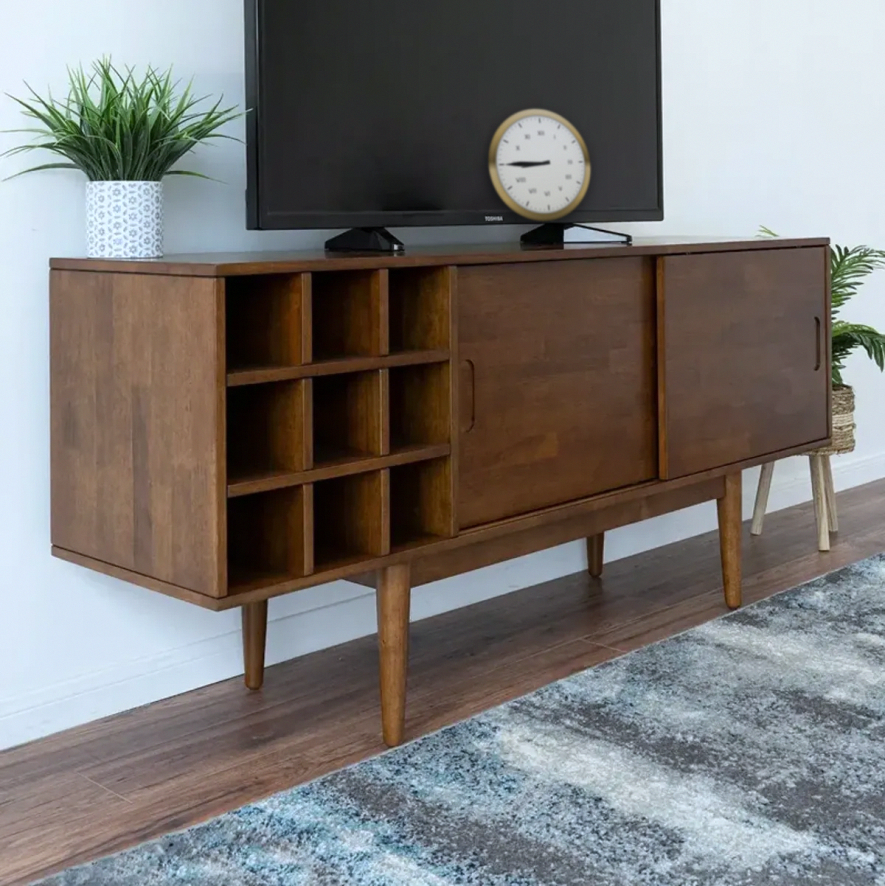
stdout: 8:45
